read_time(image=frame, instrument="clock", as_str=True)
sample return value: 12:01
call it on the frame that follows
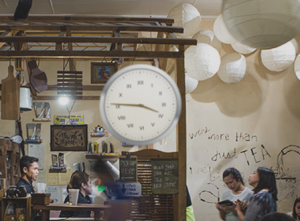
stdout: 3:46
